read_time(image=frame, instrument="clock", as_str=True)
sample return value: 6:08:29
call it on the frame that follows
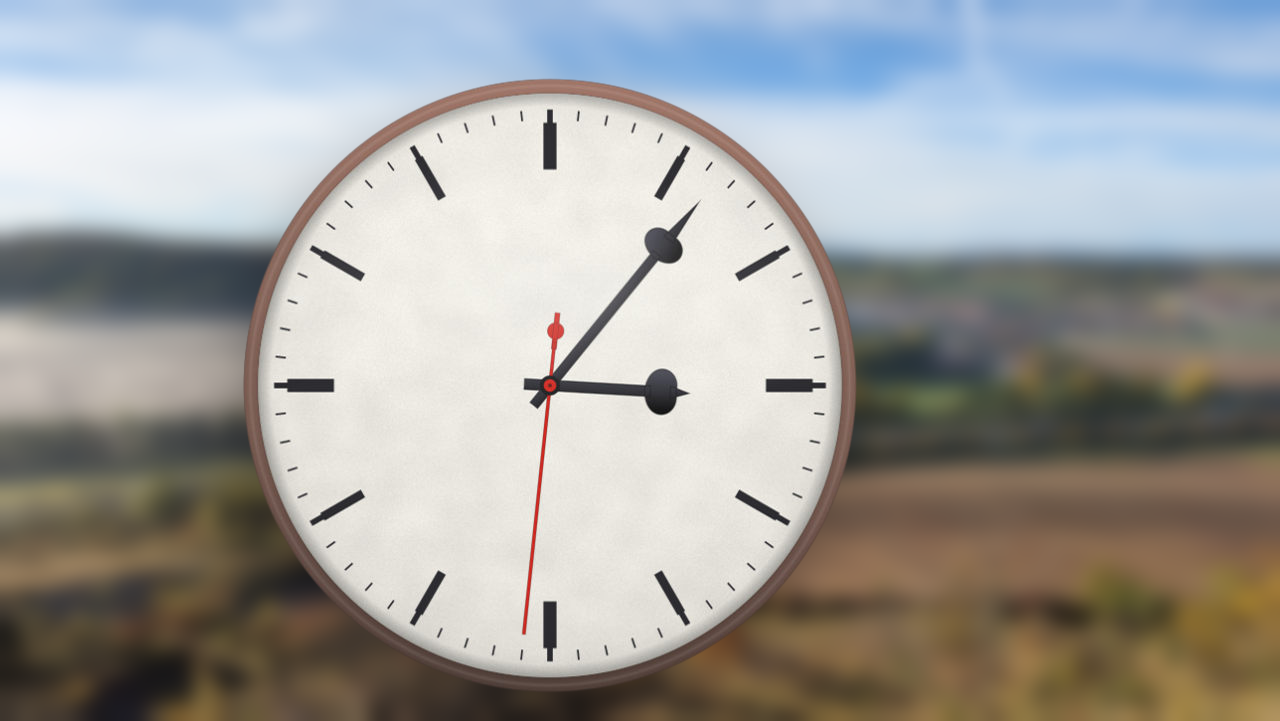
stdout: 3:06:31
